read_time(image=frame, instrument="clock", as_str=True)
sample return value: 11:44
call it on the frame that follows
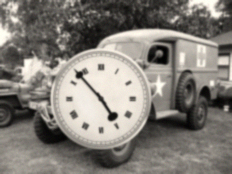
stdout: 4:53
